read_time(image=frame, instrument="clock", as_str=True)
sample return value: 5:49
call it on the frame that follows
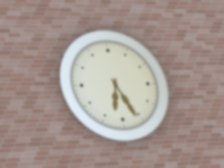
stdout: 6:26
